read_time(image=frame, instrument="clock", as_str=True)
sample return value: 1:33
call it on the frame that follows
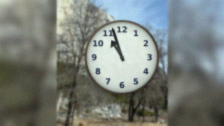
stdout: 10:57
